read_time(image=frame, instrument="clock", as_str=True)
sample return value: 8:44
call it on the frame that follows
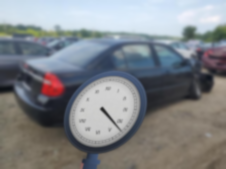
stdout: 4:22
